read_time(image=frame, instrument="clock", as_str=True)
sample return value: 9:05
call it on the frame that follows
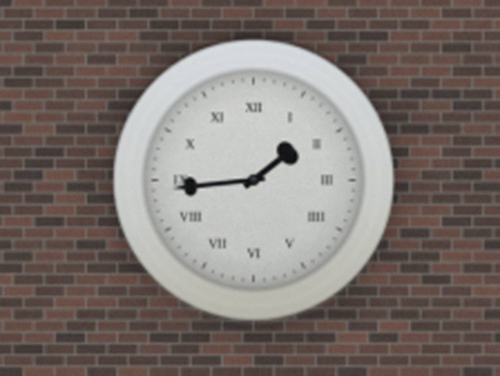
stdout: 1:44
